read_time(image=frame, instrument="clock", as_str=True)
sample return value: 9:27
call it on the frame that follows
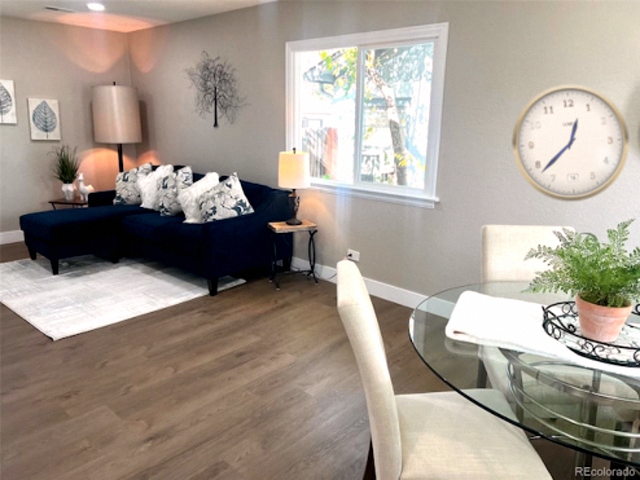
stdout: 12:38
